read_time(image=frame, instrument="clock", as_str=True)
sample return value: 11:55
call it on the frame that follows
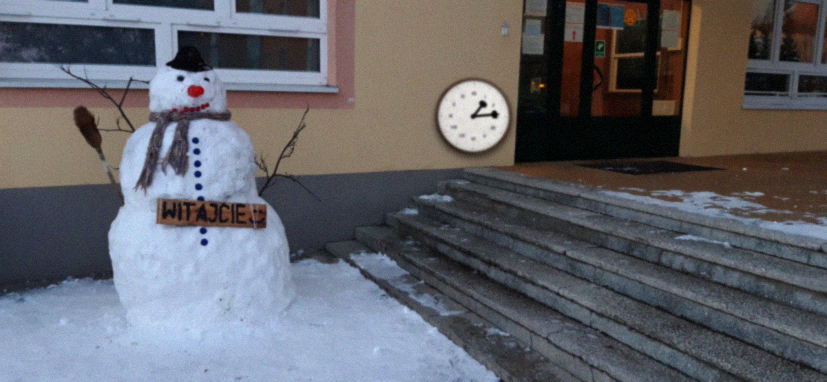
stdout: 1:14
